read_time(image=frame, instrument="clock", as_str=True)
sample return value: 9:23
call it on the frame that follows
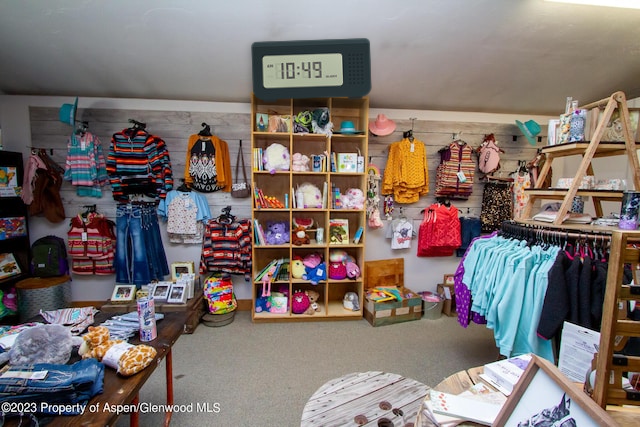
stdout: 10:49
